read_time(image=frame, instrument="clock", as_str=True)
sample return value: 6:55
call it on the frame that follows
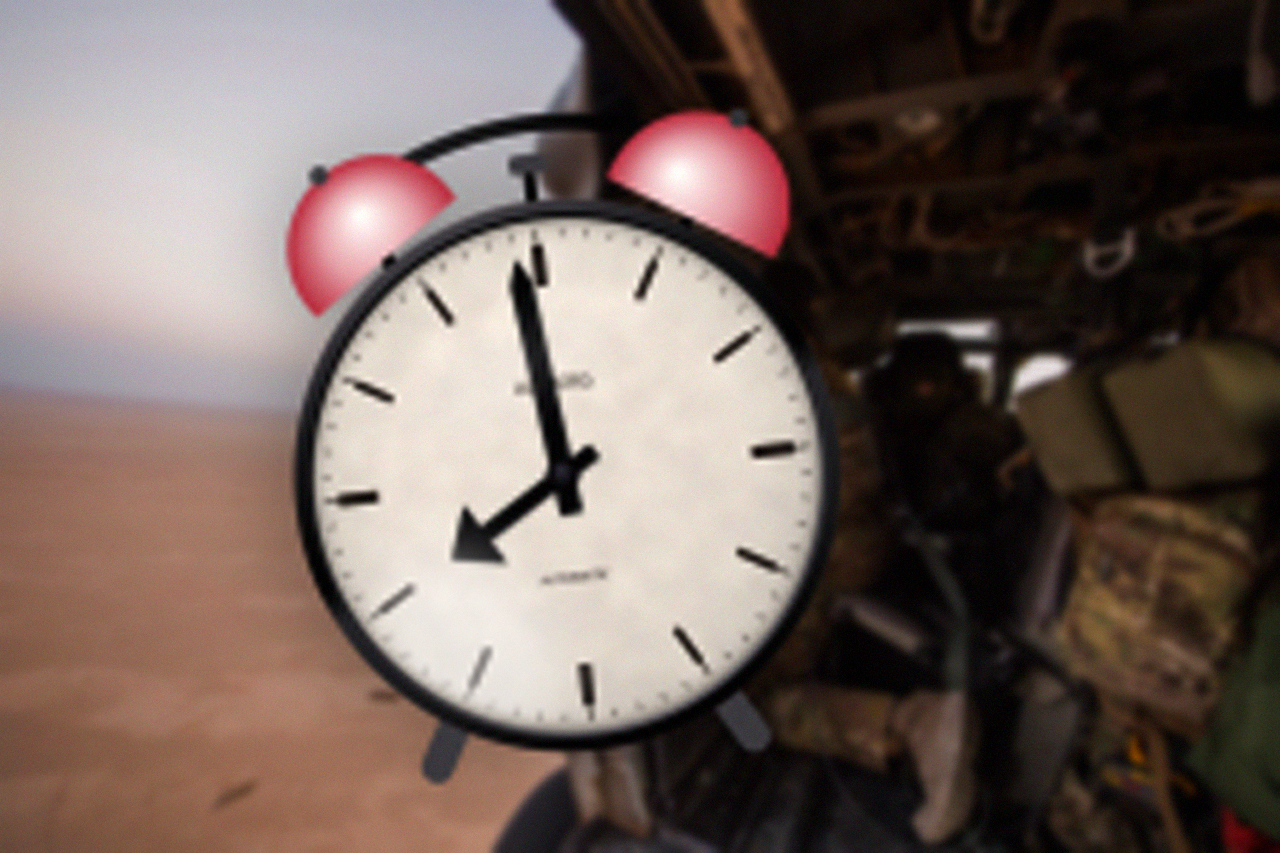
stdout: 7:59
